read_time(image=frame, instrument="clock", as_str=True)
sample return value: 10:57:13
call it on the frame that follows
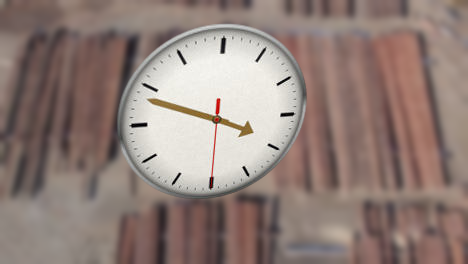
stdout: 3:48:30
